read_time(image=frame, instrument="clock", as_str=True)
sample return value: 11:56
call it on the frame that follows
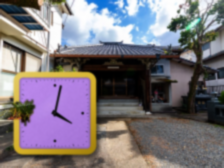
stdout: 4:02
